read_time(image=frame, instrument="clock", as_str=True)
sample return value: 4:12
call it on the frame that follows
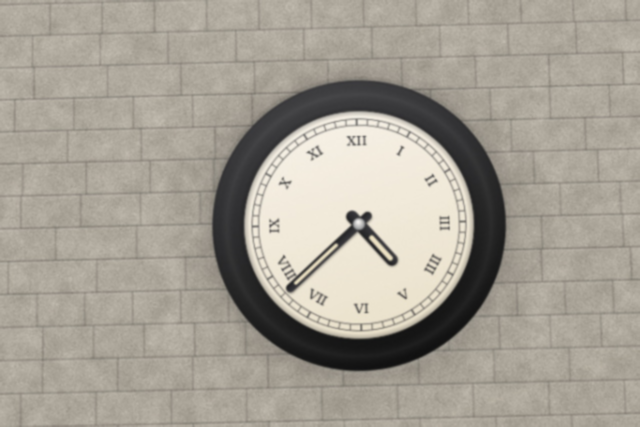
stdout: 4:38
